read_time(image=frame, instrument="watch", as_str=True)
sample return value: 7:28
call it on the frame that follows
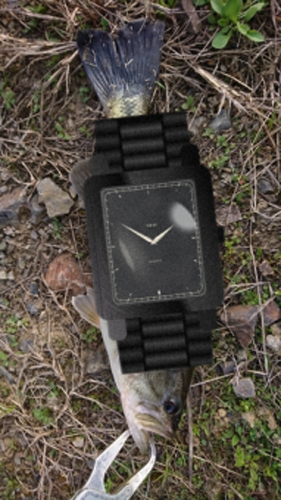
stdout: 1:51
